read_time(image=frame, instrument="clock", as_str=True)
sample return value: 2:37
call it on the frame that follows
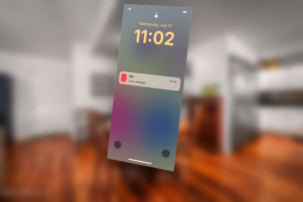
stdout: 11:02
